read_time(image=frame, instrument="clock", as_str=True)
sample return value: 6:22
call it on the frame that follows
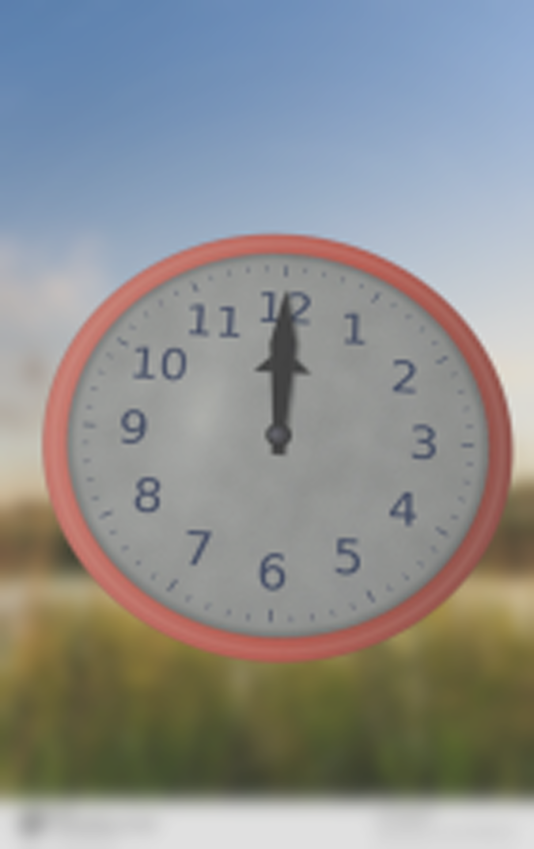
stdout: 12:00
